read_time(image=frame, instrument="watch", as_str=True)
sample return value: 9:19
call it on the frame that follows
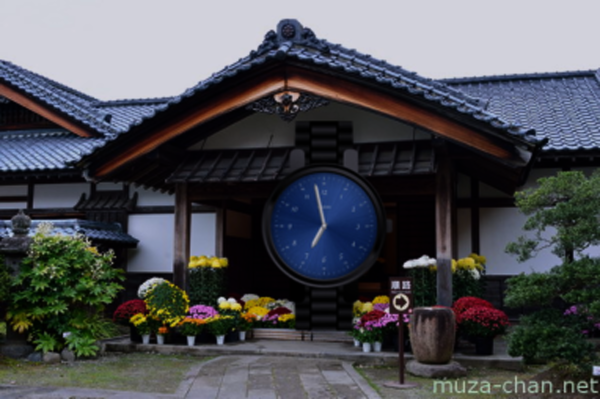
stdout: 6:58
